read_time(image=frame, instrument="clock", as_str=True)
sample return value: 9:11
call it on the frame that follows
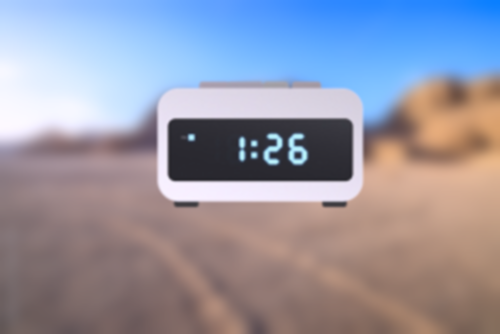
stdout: 1:26
